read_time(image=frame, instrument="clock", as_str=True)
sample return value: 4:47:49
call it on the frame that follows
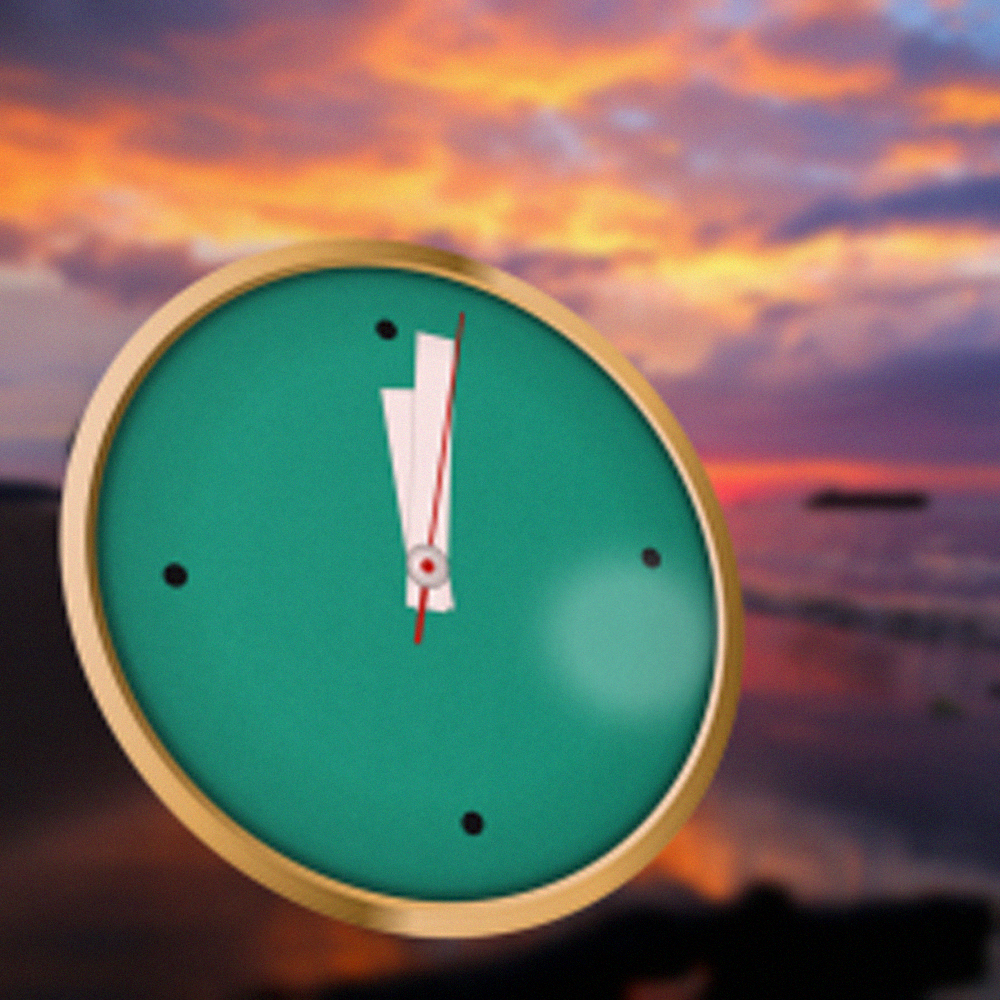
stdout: 12:02:03
